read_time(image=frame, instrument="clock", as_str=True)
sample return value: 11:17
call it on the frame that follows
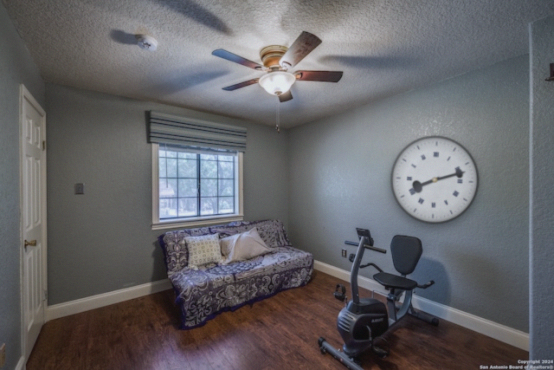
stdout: 8:12
